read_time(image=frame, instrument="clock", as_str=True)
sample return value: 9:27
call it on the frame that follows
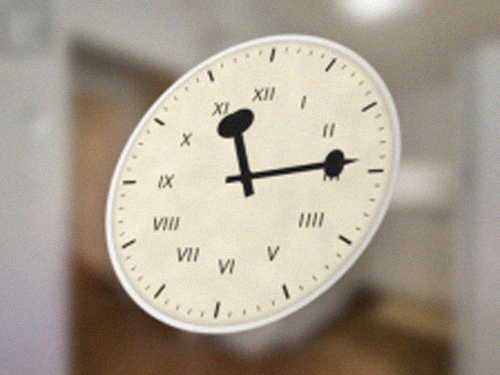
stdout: 11:14
